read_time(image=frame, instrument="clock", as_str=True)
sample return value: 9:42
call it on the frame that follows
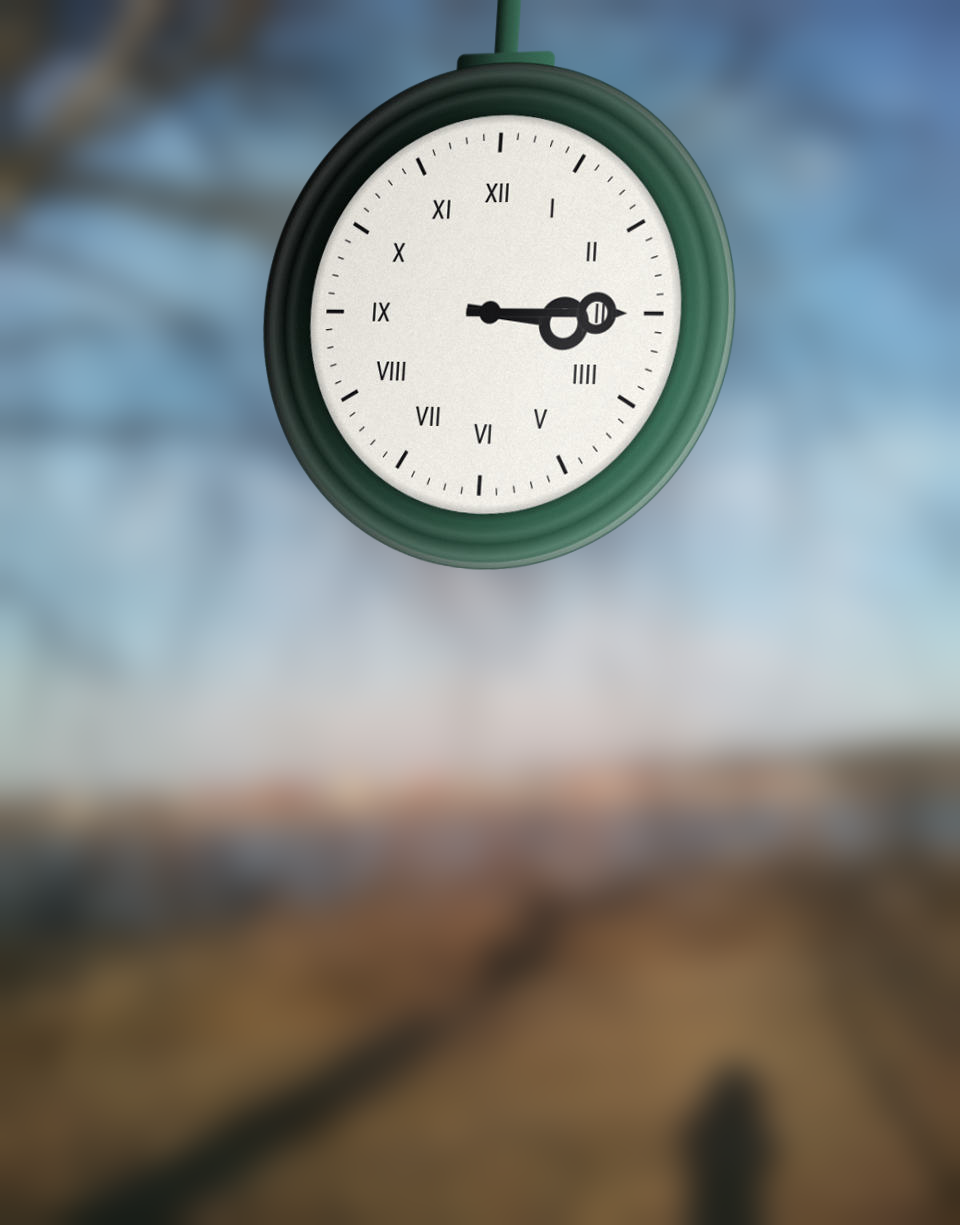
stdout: 3:15
